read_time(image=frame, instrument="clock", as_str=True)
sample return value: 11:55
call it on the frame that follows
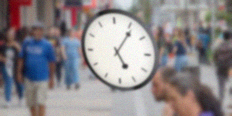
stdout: 5:06
